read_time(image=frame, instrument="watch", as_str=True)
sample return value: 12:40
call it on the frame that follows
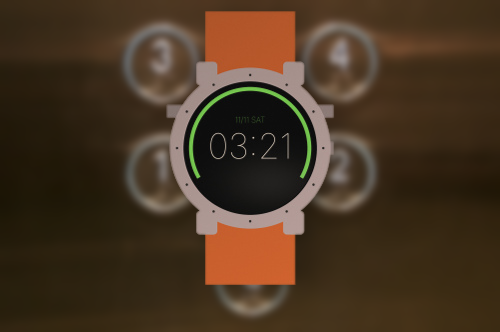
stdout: 3:21
